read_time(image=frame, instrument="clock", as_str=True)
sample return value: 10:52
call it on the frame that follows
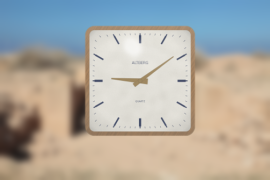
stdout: 9:09
